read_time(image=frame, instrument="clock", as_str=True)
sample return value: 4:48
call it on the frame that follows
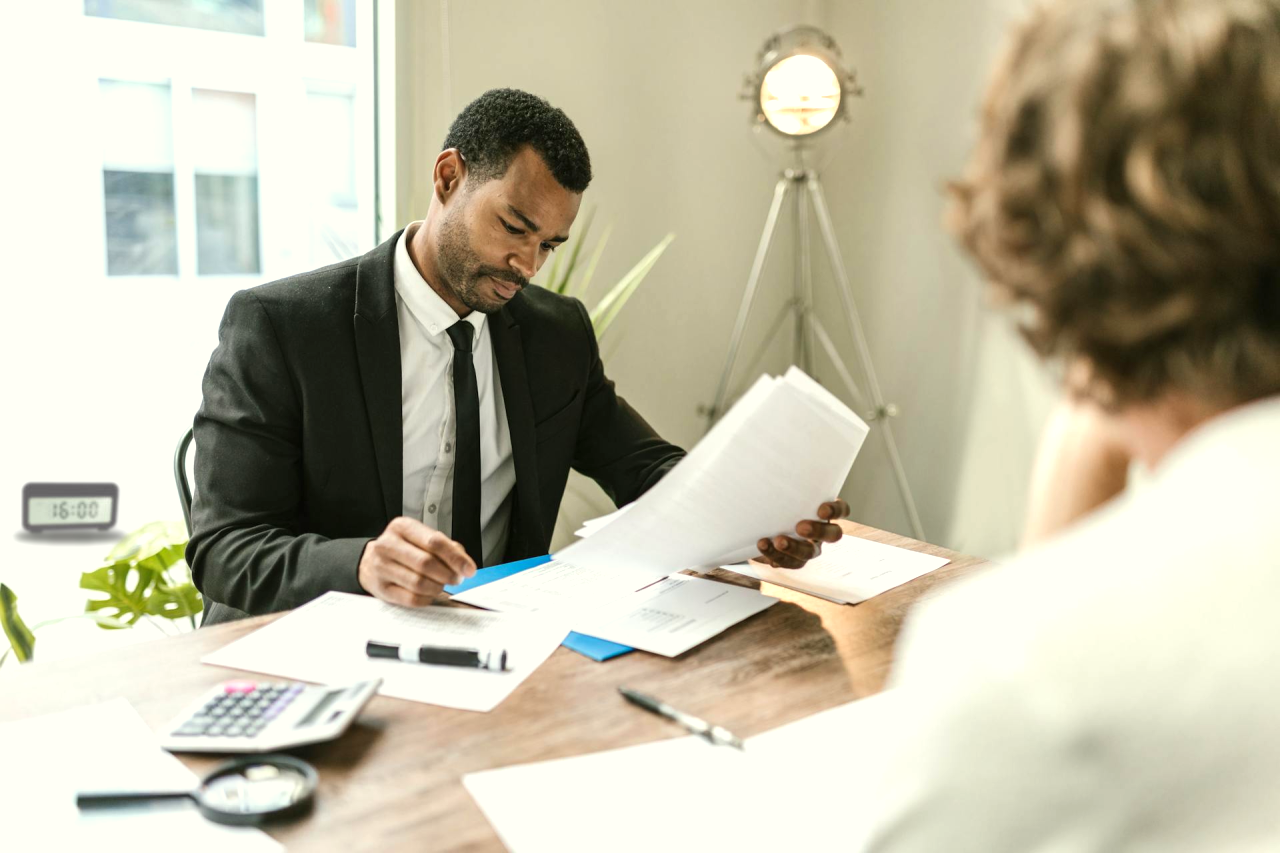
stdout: 16:00
